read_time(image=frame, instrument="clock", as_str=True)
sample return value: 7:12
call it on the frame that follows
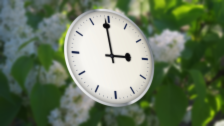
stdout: 2:59
